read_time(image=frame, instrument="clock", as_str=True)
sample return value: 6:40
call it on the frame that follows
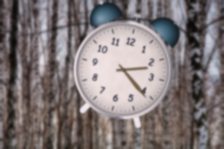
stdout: 2:21
